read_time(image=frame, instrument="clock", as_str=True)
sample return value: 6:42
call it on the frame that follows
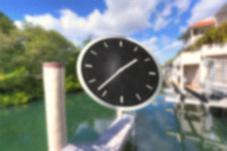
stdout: 1:37
